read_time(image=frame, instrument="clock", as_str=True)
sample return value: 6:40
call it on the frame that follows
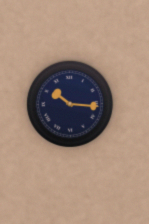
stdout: 10:16
